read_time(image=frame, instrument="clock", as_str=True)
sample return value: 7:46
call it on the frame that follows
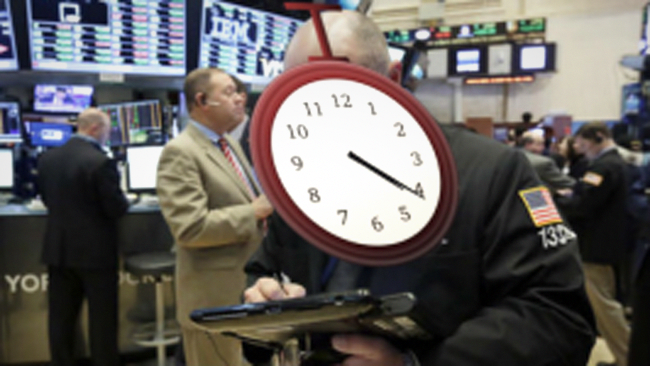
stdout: 4:21
